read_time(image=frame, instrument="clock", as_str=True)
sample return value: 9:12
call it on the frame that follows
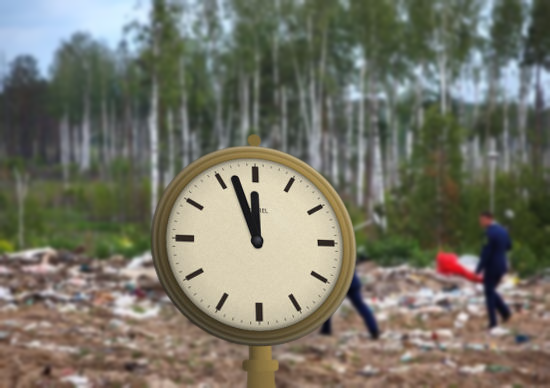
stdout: 11:57
